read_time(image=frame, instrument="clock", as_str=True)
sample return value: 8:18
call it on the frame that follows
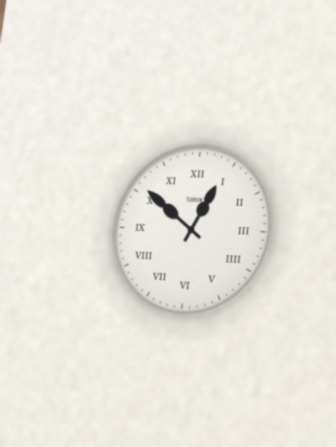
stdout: 12:51
